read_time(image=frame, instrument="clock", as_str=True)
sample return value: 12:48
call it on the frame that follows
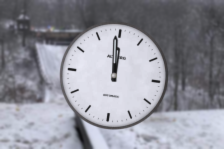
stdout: 11:59
